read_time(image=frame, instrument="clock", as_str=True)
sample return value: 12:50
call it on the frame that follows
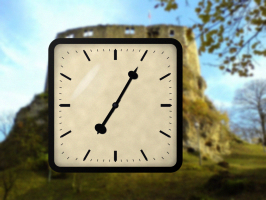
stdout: 7:05
